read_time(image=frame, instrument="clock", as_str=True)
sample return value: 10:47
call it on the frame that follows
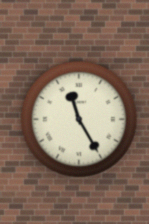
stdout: 11:25
